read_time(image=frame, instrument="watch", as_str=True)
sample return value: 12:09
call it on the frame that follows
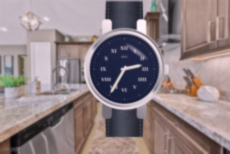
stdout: 2:35
